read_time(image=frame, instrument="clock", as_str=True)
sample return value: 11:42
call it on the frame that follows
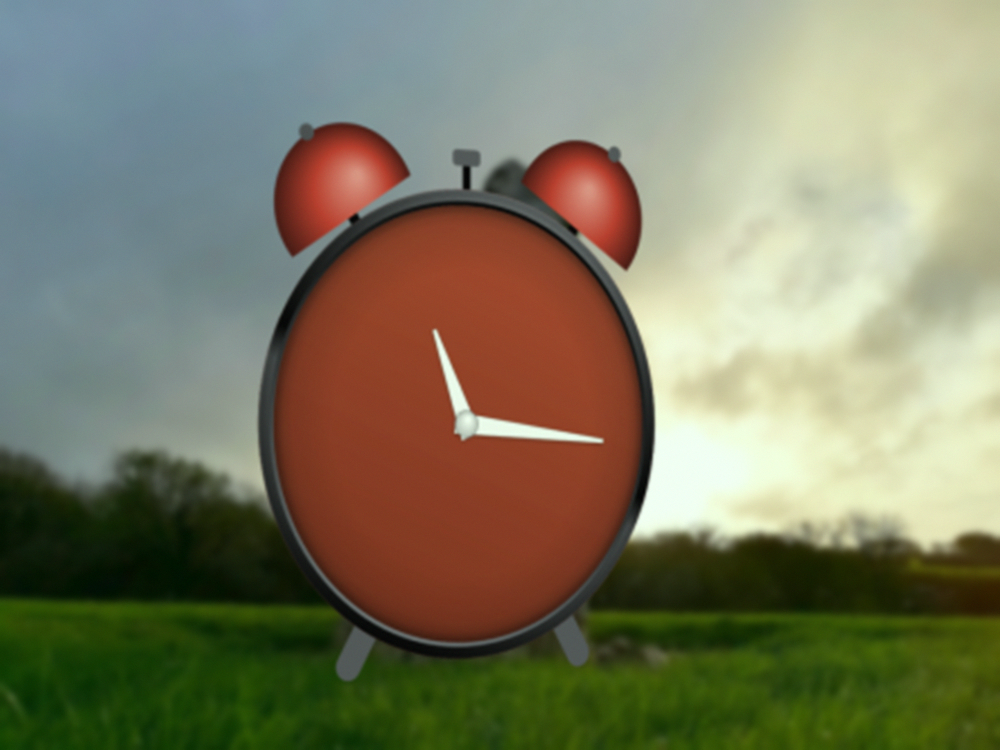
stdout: 11:16
